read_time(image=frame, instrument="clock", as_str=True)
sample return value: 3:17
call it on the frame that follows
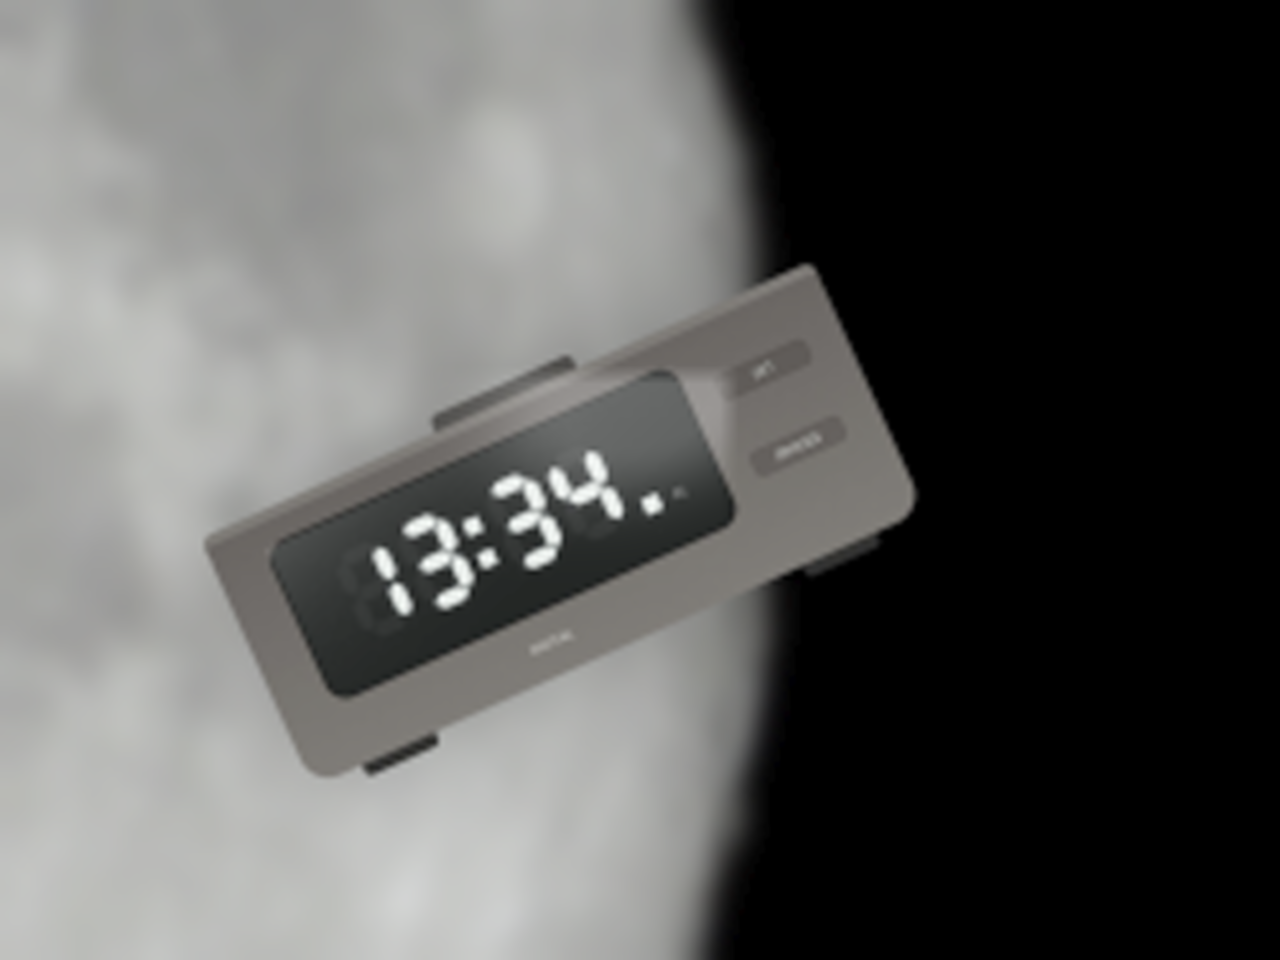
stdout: 13:34
